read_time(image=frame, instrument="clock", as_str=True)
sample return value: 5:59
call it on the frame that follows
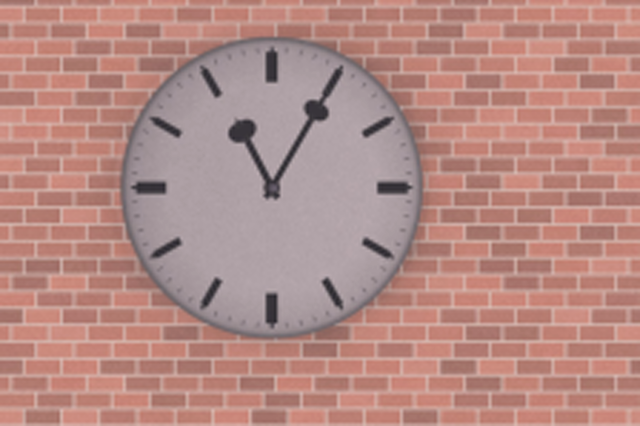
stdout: 11:05
